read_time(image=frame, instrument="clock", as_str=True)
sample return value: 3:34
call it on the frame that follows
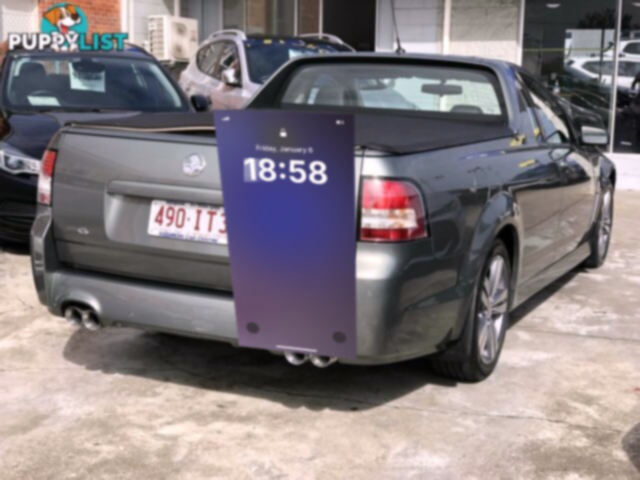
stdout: 18:58
